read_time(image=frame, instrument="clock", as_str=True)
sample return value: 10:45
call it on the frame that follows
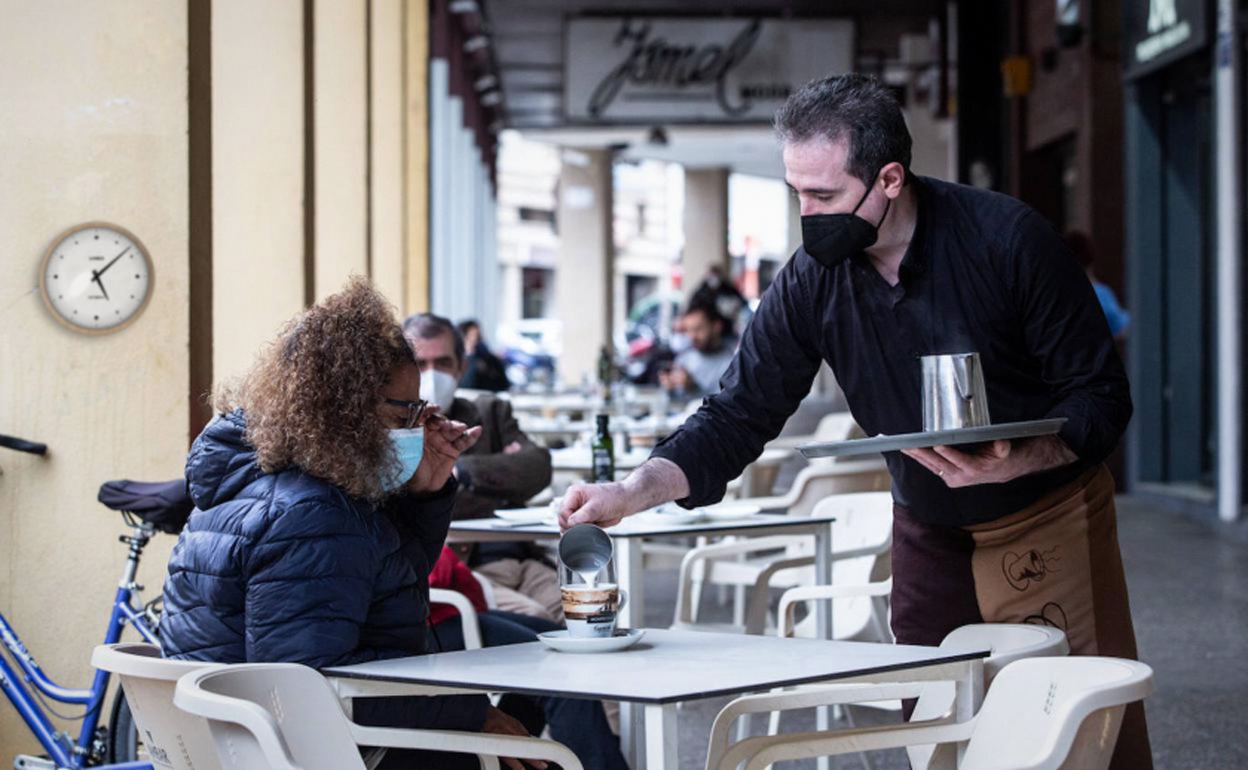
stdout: 5:08
